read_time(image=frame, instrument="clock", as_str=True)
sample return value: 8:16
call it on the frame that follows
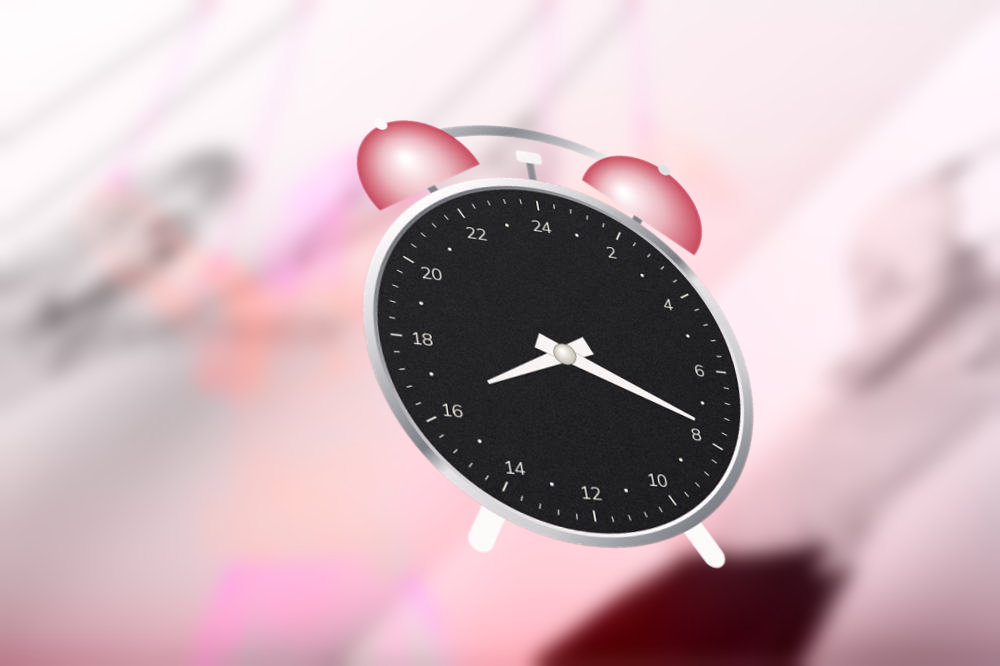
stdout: 16:19
